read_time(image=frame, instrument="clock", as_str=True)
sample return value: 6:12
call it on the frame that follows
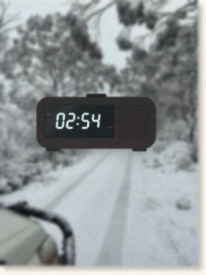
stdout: 2:54
